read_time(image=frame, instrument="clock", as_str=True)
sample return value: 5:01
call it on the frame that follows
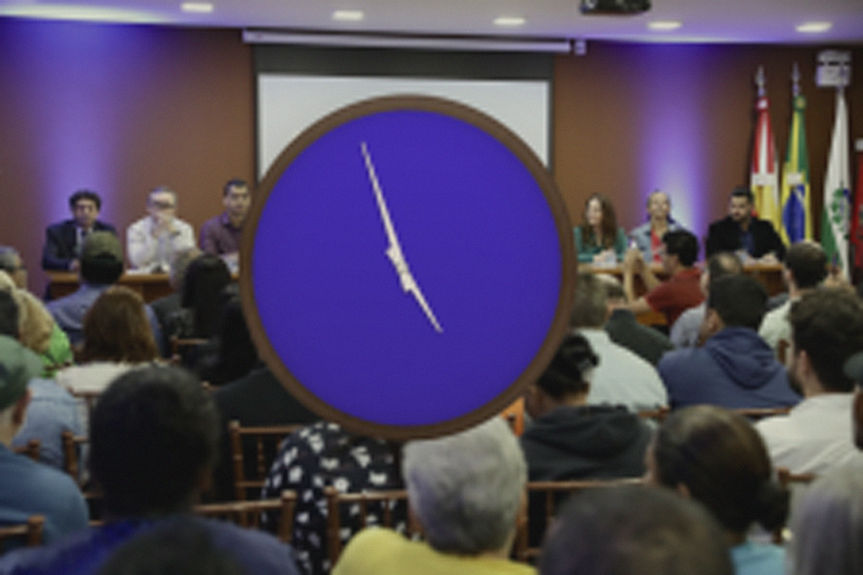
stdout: 4:57
